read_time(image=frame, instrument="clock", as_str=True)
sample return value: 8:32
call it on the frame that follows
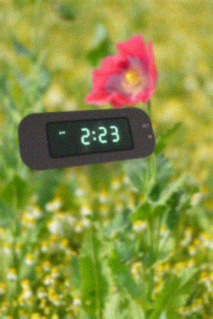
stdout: 2:23
